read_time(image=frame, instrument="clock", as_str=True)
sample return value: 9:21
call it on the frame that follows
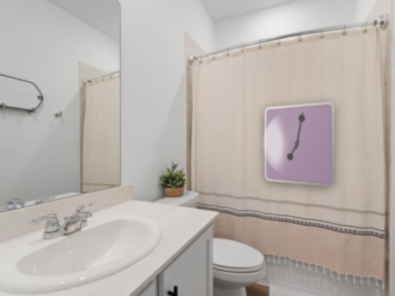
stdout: 7:02
